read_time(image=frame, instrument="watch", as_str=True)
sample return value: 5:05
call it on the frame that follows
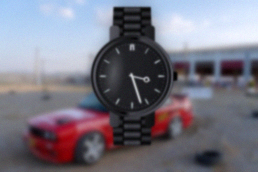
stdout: 3:27
